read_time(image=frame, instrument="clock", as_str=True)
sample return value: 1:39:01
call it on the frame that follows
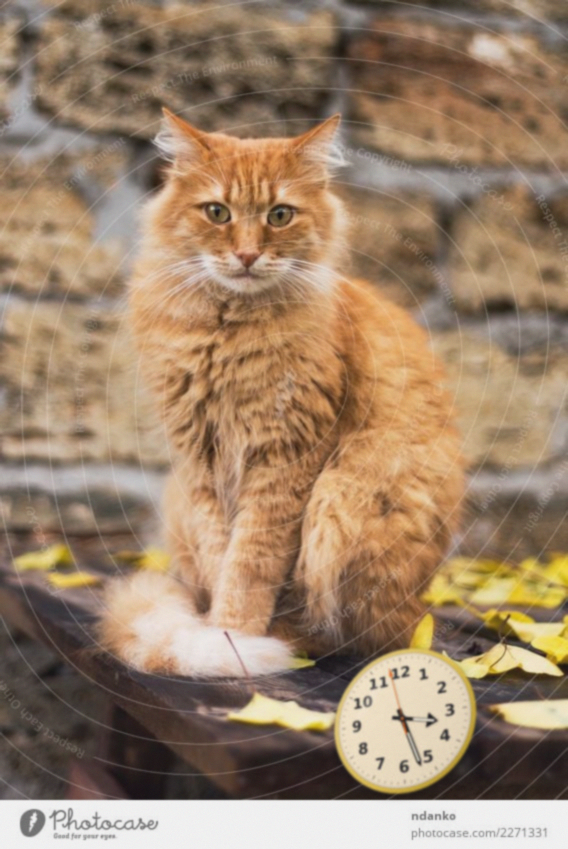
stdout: 3:26:58
